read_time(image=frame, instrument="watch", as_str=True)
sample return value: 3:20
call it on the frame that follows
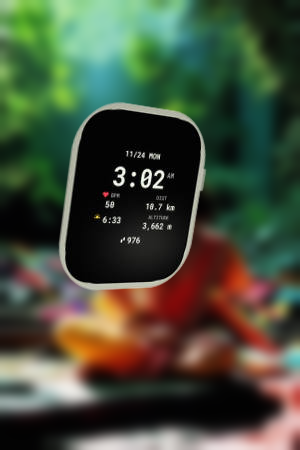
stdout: 3:02
